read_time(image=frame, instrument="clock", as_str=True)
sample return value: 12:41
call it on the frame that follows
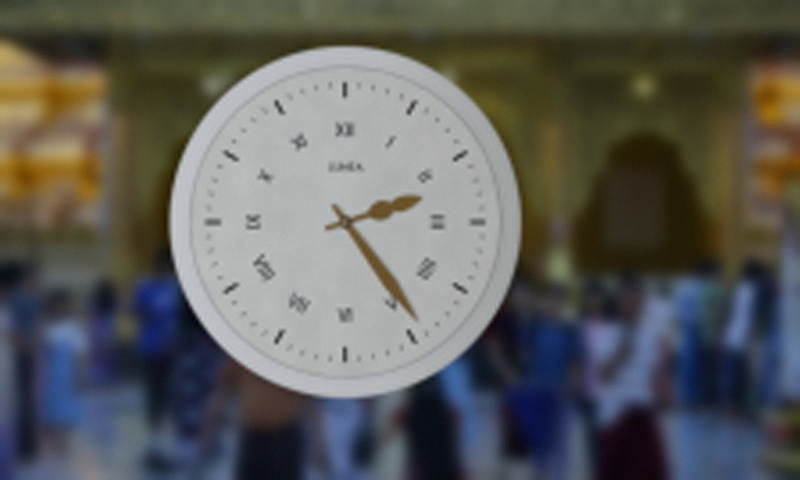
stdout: 2:24
